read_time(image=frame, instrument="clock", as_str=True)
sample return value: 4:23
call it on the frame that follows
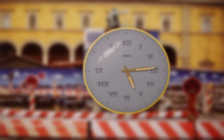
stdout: 5:14
